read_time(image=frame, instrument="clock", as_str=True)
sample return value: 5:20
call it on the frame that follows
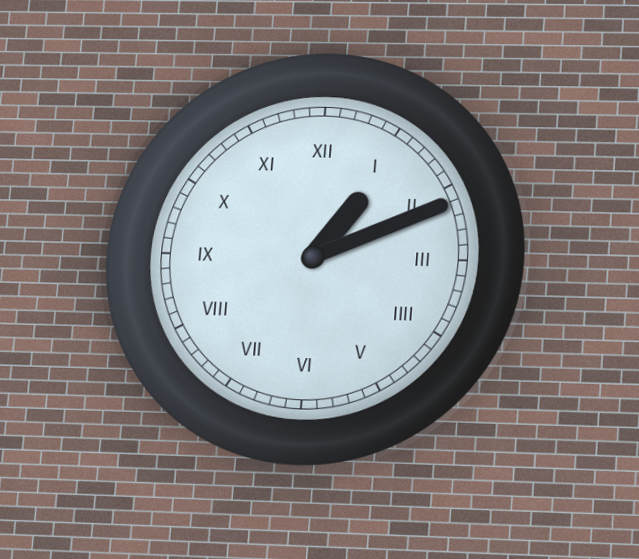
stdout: 1:11
